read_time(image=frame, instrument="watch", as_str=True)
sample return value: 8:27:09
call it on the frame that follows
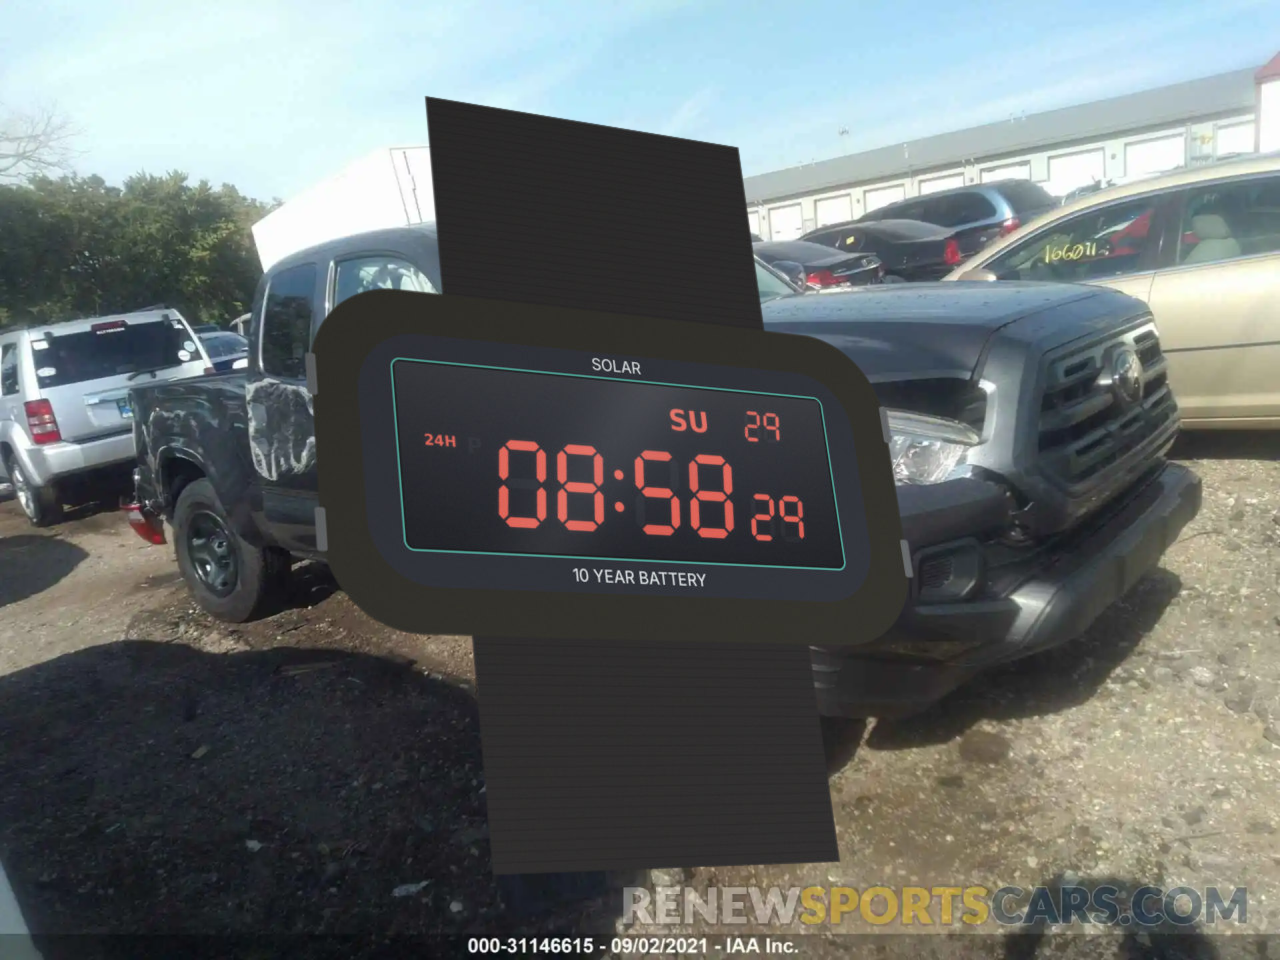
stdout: 8:58:29
